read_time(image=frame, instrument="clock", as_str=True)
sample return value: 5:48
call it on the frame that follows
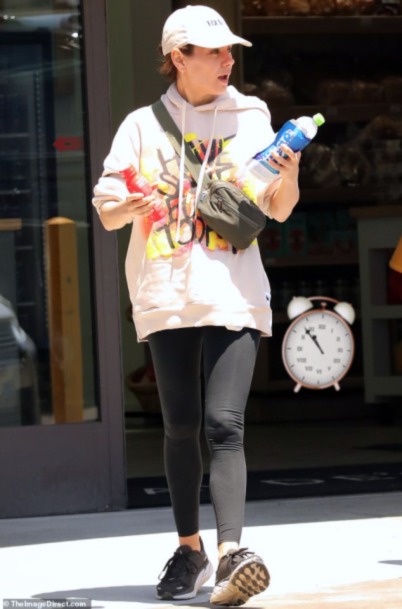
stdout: 10:53
